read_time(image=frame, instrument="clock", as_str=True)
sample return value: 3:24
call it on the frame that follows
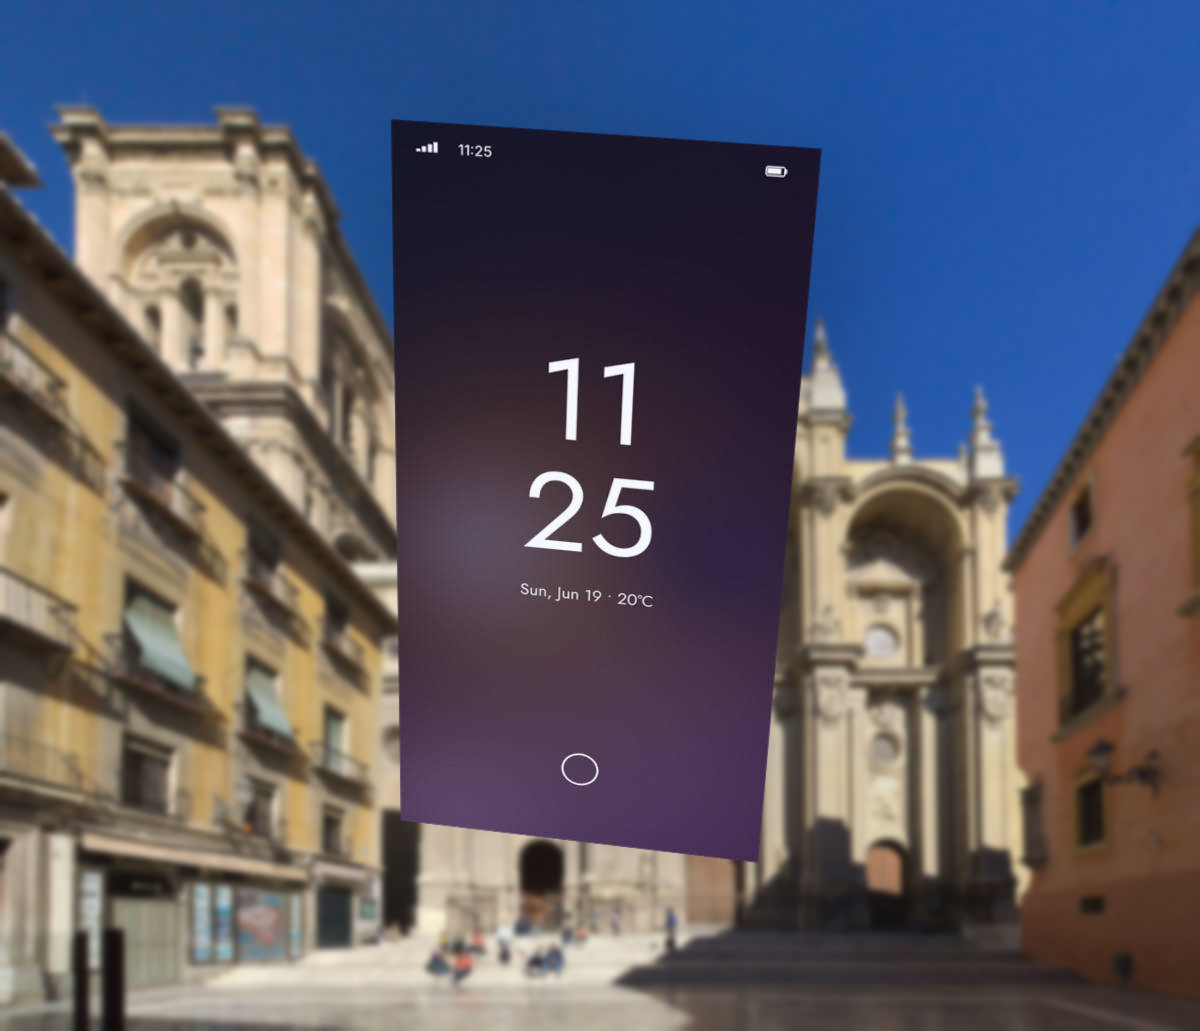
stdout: 11:25
